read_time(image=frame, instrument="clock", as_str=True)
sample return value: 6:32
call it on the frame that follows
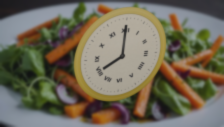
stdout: 8:00
